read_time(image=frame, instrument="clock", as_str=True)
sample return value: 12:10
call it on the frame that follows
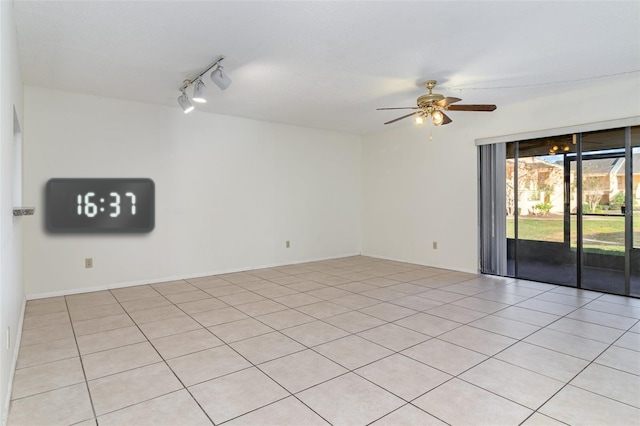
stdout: 16:37
